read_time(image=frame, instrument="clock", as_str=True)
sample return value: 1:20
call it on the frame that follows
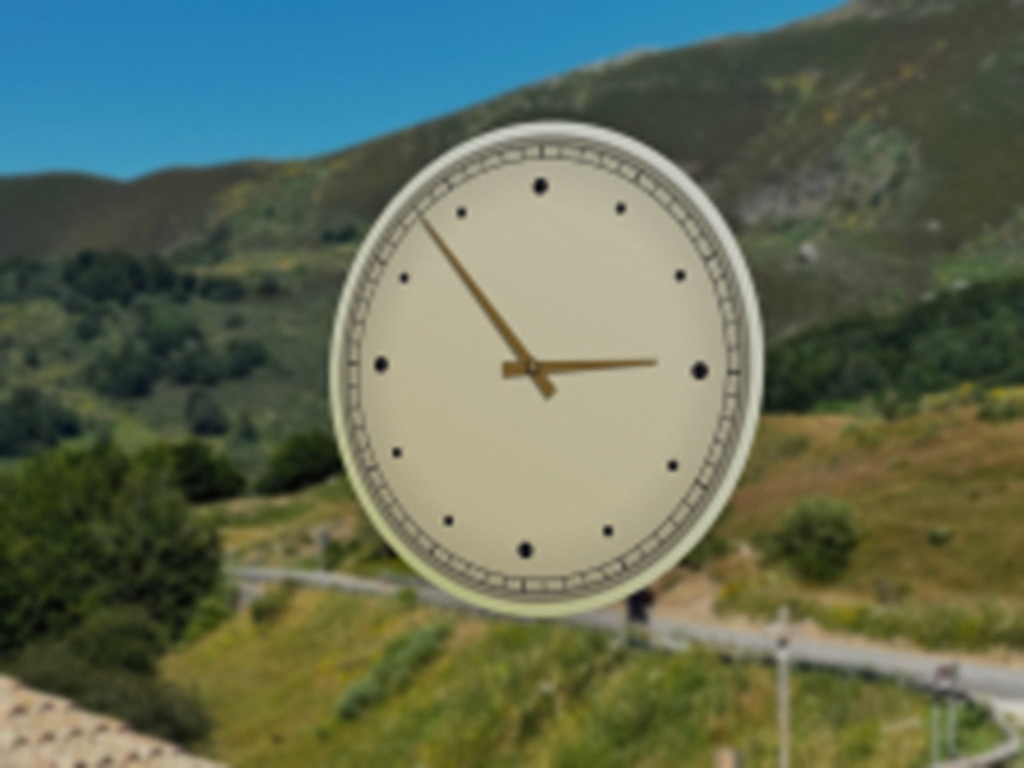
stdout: 2:53
